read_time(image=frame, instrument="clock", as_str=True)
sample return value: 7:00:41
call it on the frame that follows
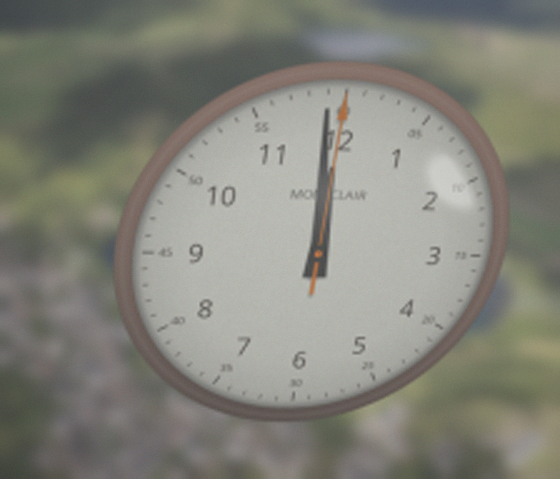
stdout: 11:59:00
